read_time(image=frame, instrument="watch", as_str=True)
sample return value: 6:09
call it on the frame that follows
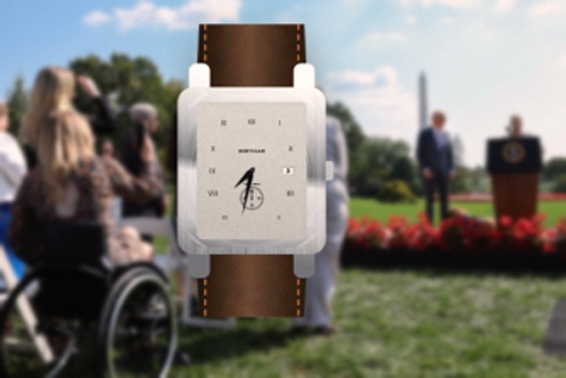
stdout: 7:32
